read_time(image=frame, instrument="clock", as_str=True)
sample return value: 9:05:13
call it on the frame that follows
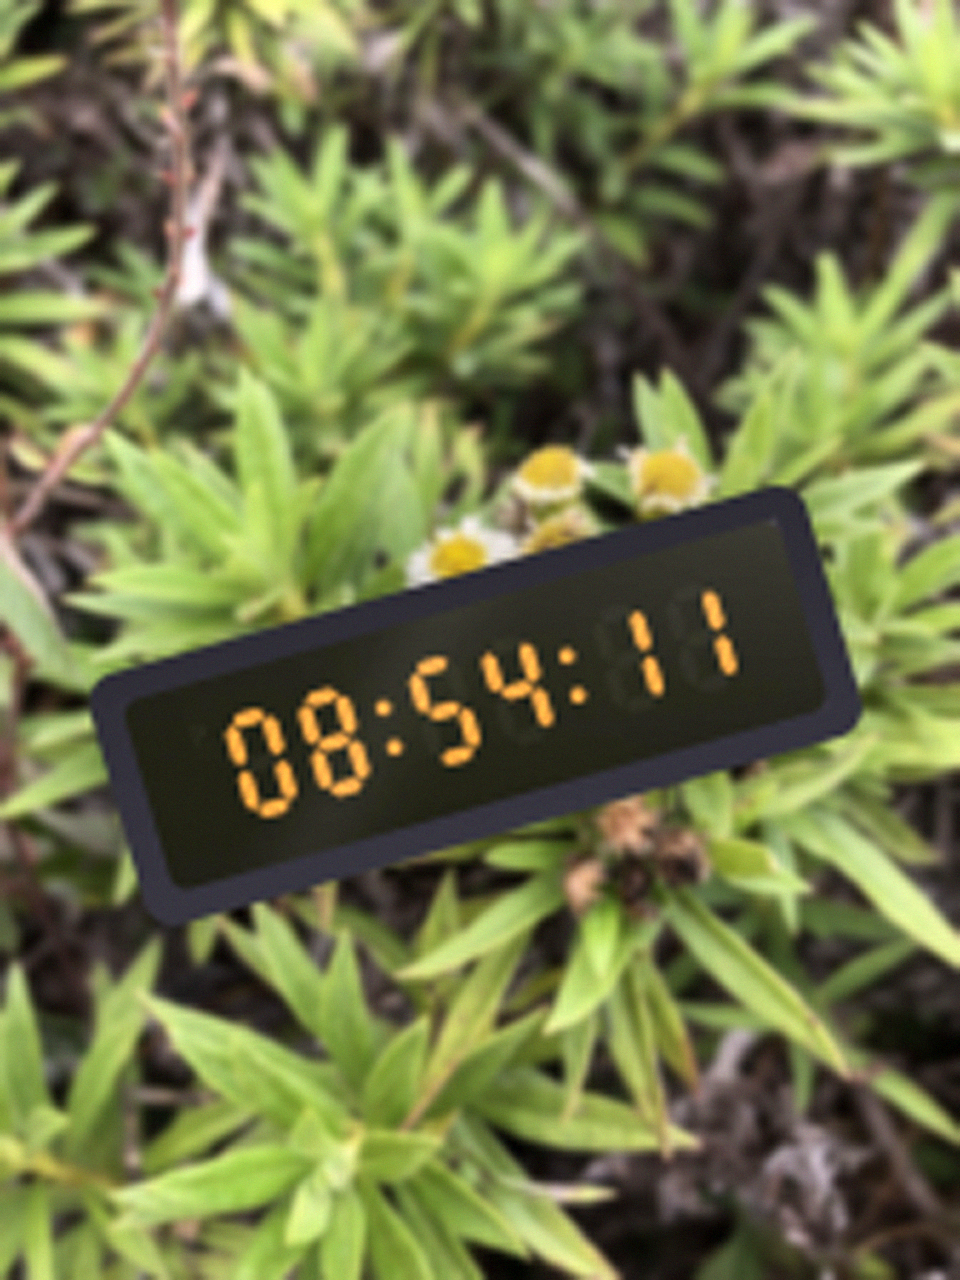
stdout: 8:54:11
